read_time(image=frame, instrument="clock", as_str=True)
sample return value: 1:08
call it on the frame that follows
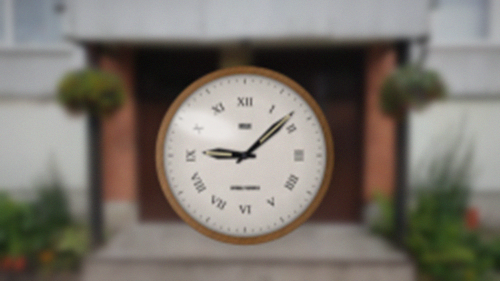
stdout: 9:08
